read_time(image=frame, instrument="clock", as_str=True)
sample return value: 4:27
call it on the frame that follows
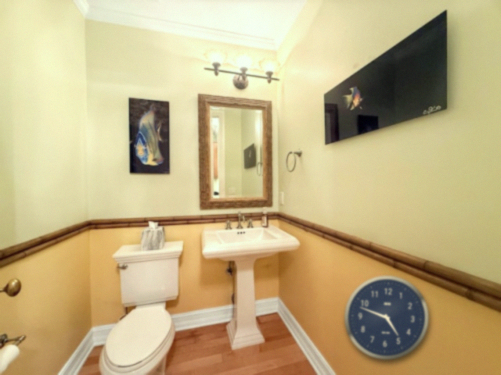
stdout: 4:48
